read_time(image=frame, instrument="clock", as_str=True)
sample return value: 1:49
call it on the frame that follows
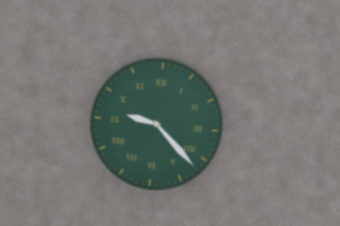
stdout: 9:22
